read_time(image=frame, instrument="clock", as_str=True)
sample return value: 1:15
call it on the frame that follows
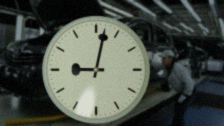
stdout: 9:02
